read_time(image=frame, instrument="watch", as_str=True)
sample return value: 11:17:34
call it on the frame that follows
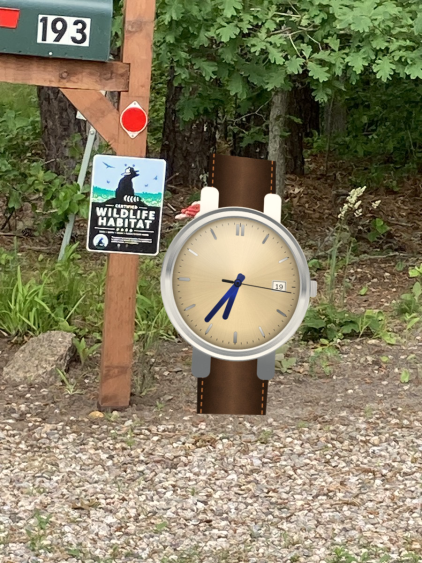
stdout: 6:36:16
